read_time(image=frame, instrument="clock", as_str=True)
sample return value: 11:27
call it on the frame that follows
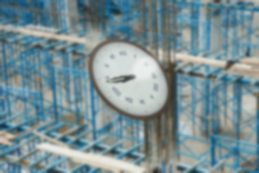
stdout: 8:44
